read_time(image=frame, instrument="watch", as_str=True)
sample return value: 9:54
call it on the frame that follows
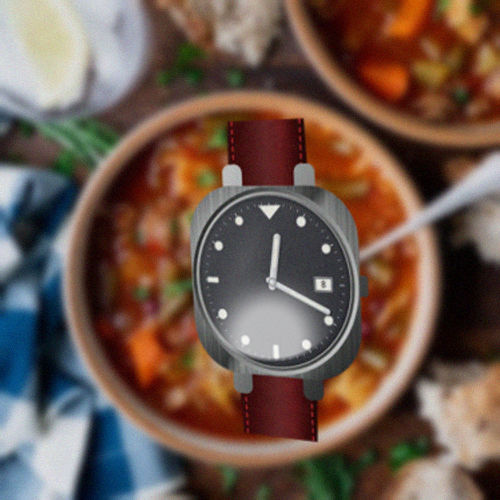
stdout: 12:19
